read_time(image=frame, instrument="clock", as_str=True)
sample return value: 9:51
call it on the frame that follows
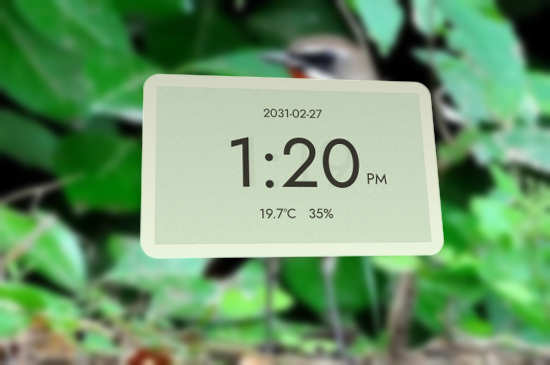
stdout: 1:20
